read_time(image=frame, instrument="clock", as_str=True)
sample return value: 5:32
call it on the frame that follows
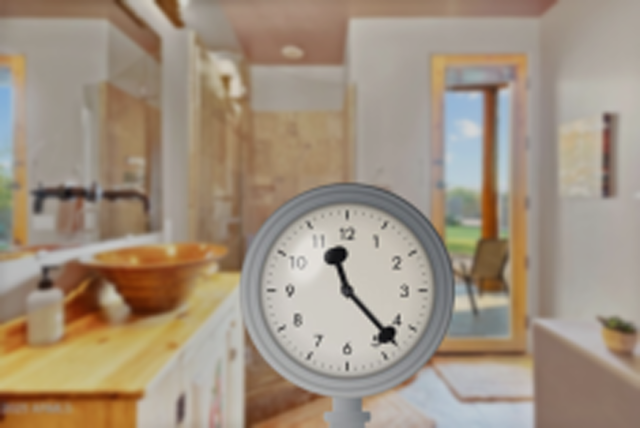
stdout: 11:23
